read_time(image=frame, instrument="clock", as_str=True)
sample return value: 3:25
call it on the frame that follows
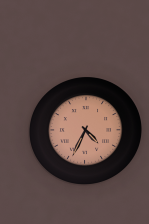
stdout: 4:34
